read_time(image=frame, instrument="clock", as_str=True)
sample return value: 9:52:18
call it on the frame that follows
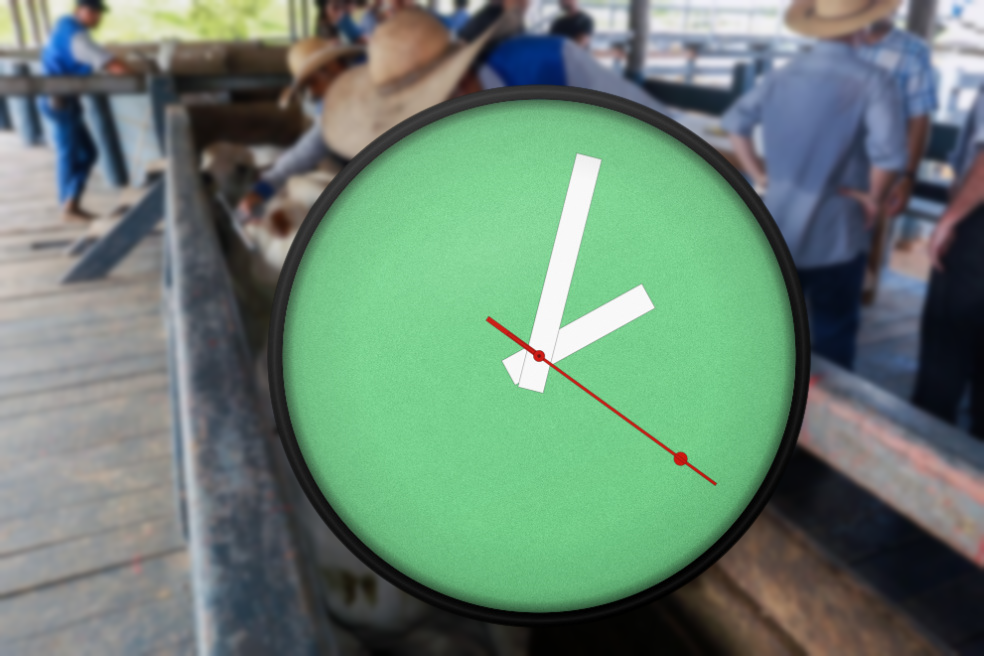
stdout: 2:02:21
